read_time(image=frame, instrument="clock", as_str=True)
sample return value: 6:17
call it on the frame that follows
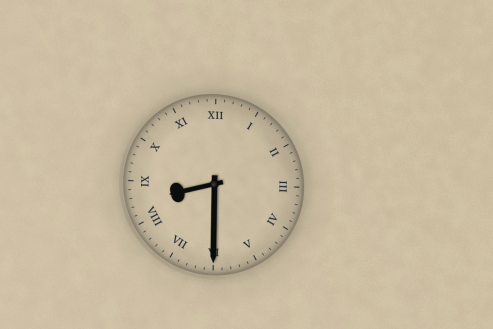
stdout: 8:30
